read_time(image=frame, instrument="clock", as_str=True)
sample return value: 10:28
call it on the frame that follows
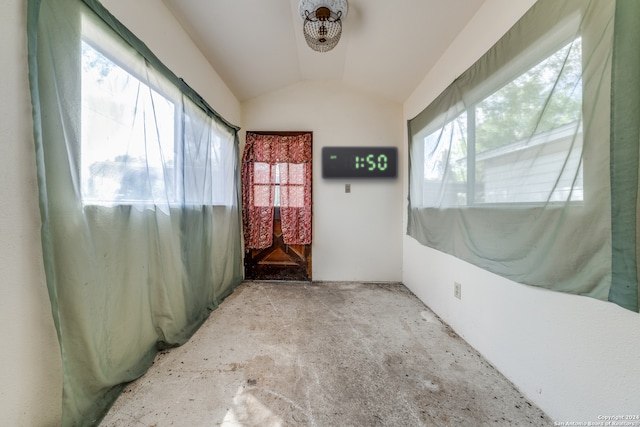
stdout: 1:50
